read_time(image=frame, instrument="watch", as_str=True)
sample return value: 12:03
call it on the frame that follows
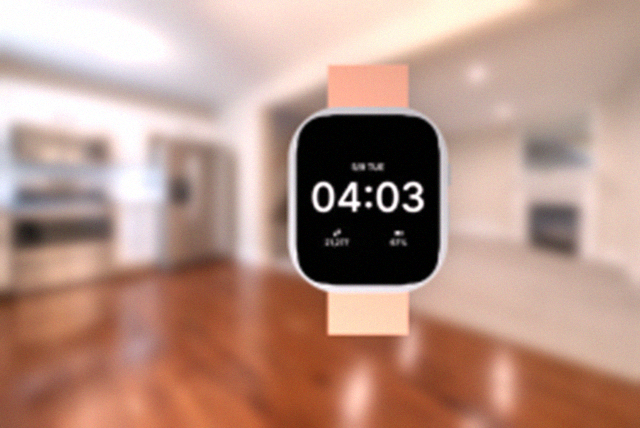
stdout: 4:03
